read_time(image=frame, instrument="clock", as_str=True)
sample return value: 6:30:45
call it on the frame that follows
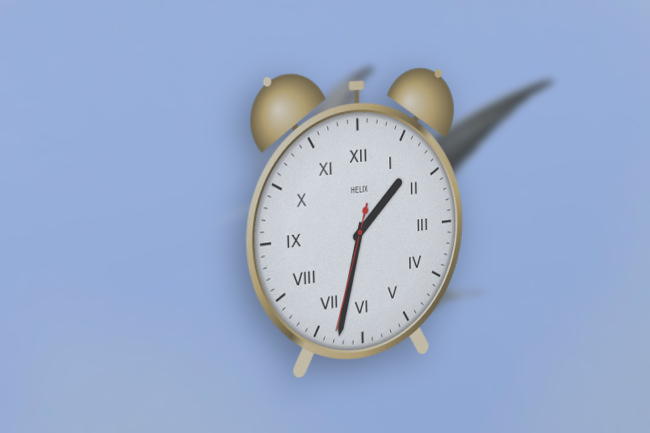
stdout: 1:32:33
